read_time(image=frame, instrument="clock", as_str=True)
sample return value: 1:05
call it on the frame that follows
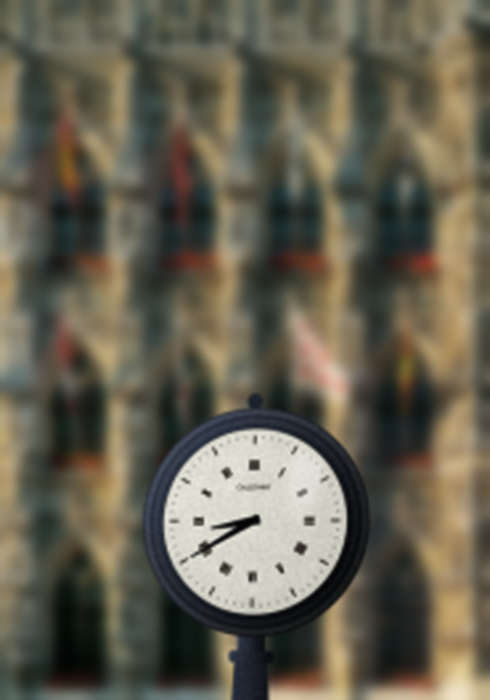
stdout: 8:40
